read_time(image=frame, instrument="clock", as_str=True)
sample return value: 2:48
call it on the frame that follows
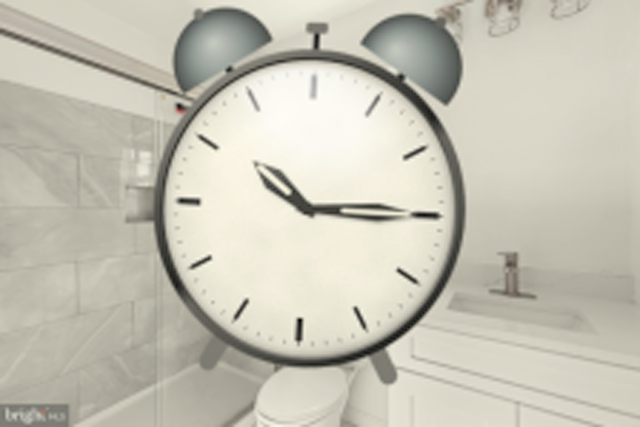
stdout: 10:15
